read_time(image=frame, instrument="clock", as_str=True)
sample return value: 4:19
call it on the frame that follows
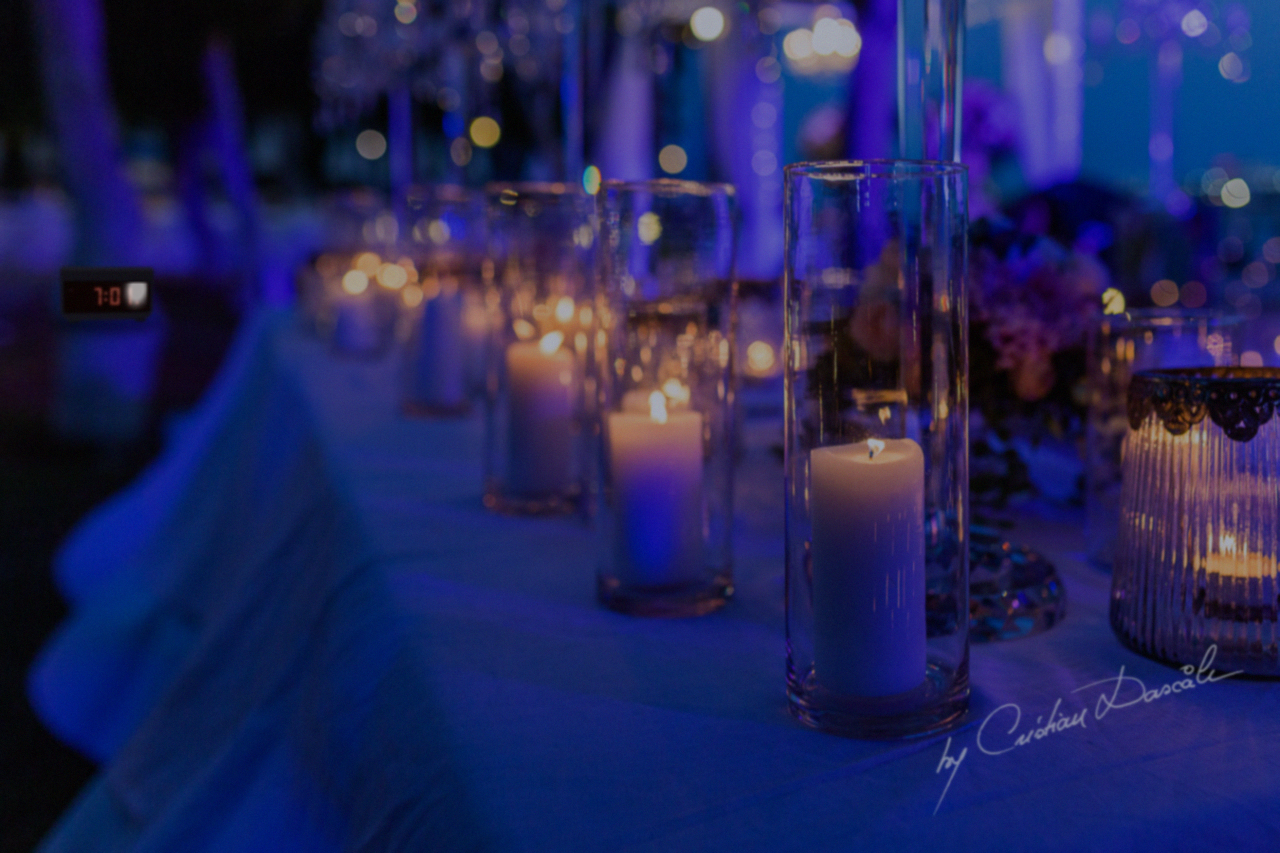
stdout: 7:01
